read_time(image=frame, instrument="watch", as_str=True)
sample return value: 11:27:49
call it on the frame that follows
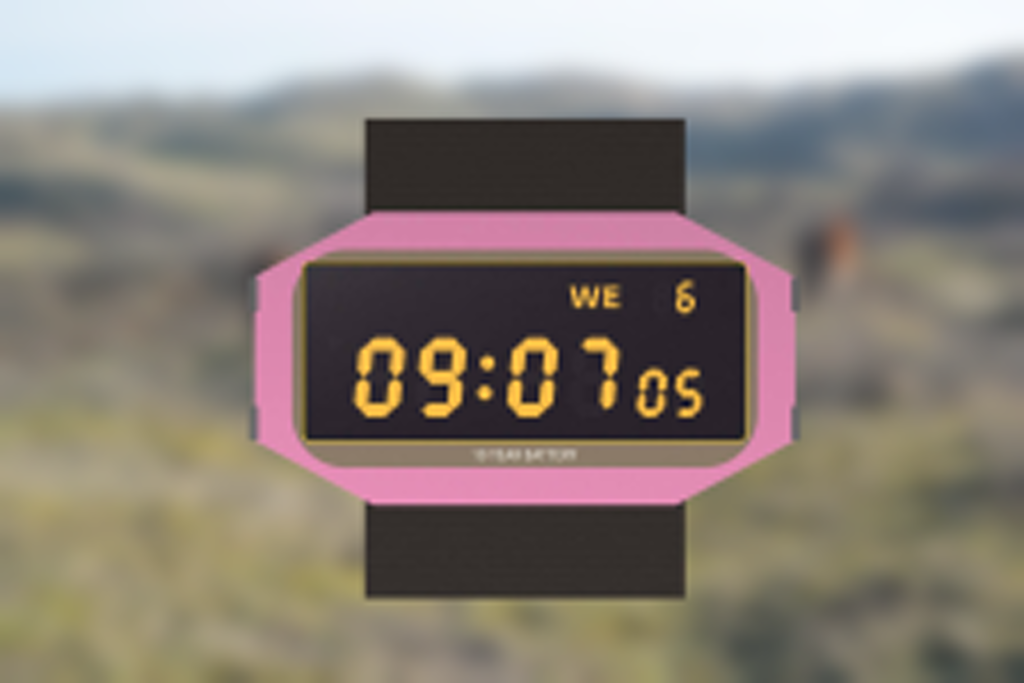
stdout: 9:07:05
